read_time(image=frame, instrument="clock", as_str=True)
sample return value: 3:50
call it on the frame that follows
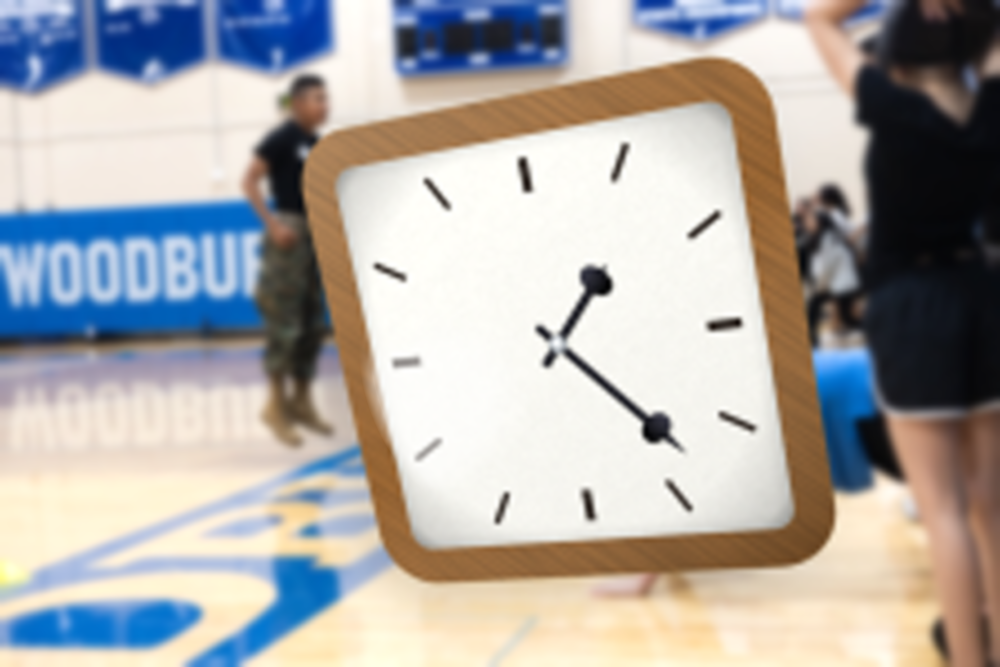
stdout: 1:23
